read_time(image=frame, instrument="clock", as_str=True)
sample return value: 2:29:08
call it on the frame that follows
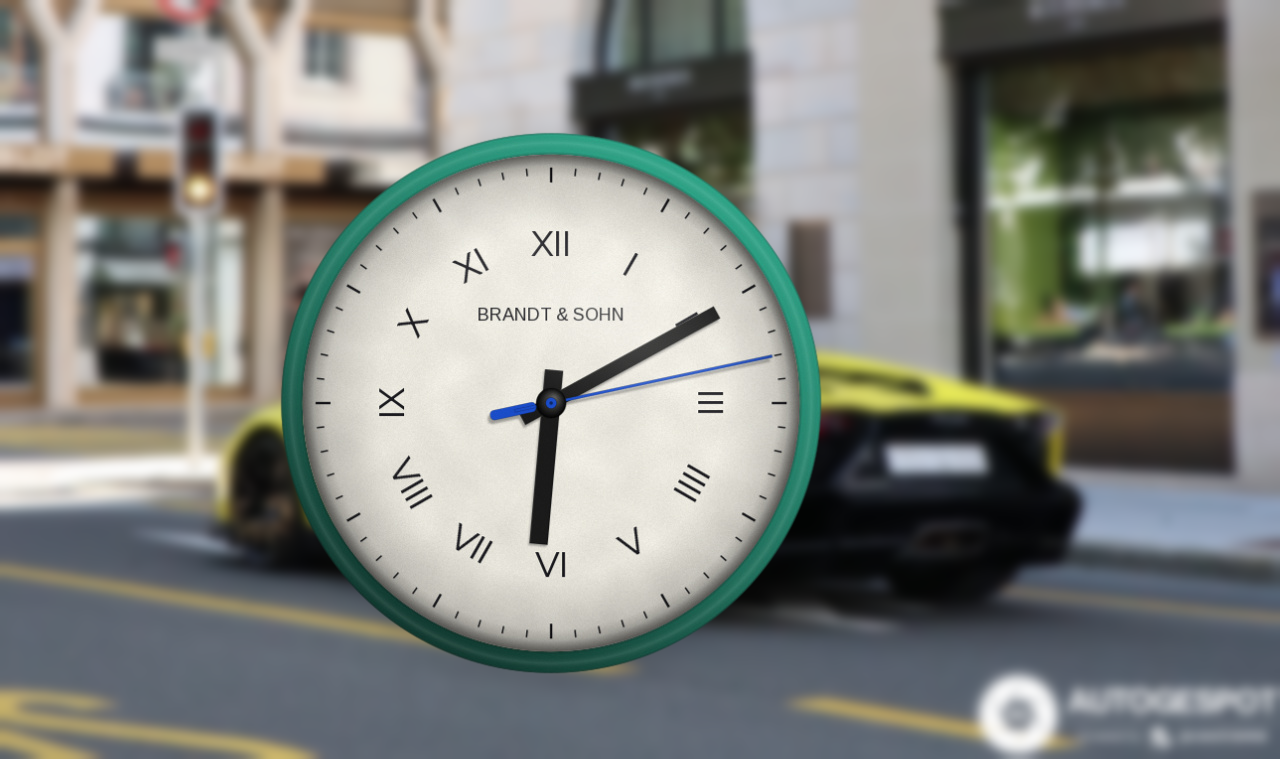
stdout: 6:10:13
